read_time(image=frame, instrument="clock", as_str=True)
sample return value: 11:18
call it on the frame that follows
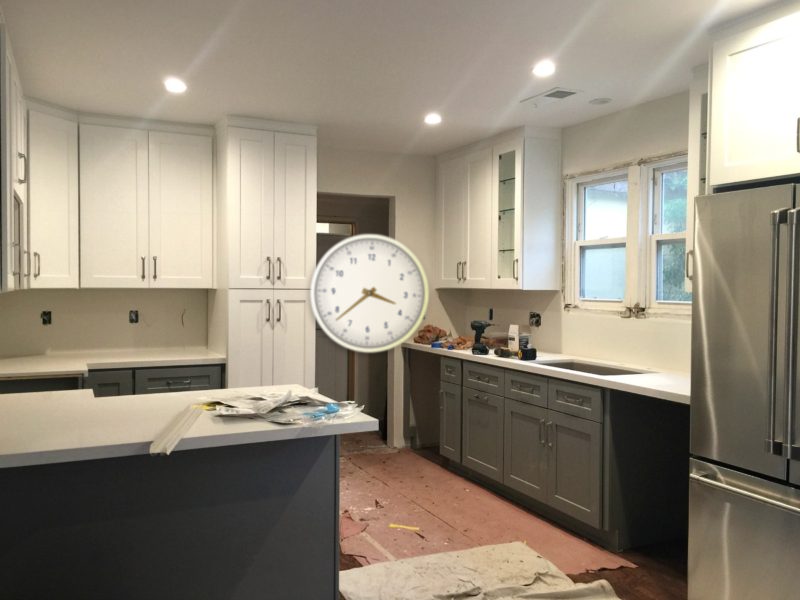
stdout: 3:38
